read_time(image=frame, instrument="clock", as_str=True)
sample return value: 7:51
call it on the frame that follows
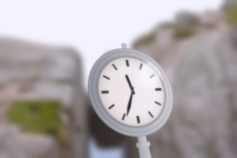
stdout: 11:34
